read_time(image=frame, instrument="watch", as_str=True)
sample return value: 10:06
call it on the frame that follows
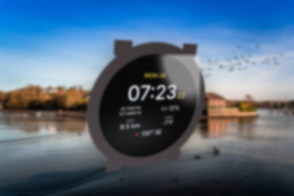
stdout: 7:23
